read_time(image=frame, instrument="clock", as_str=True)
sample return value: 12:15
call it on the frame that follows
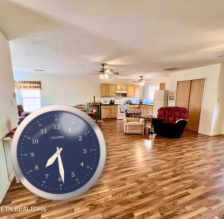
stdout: 7:29
